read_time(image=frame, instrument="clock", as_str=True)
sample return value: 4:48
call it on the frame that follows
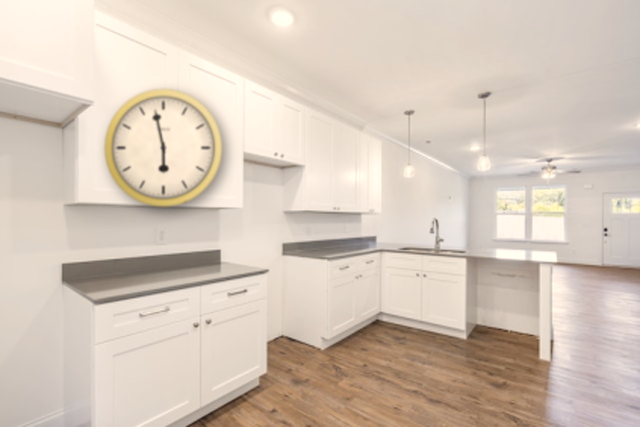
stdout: 5:58
